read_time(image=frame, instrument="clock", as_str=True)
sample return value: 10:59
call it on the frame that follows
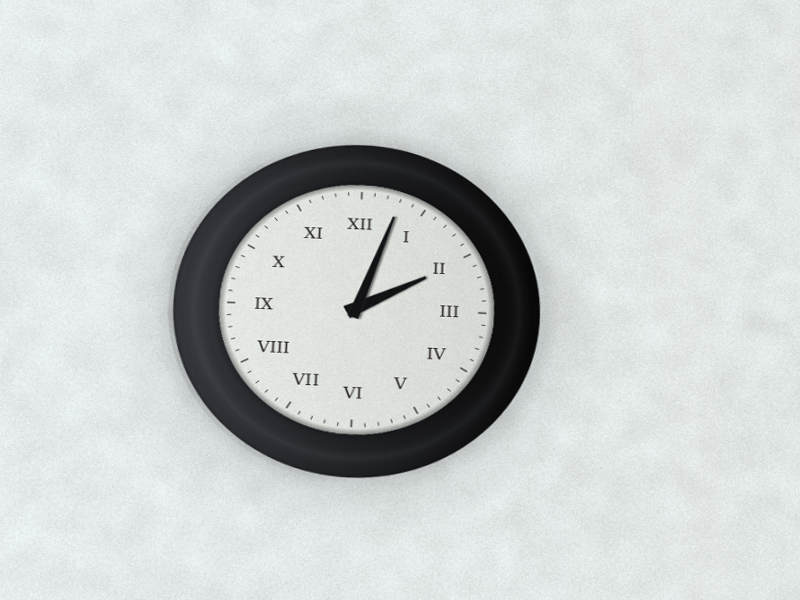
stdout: 2:03
